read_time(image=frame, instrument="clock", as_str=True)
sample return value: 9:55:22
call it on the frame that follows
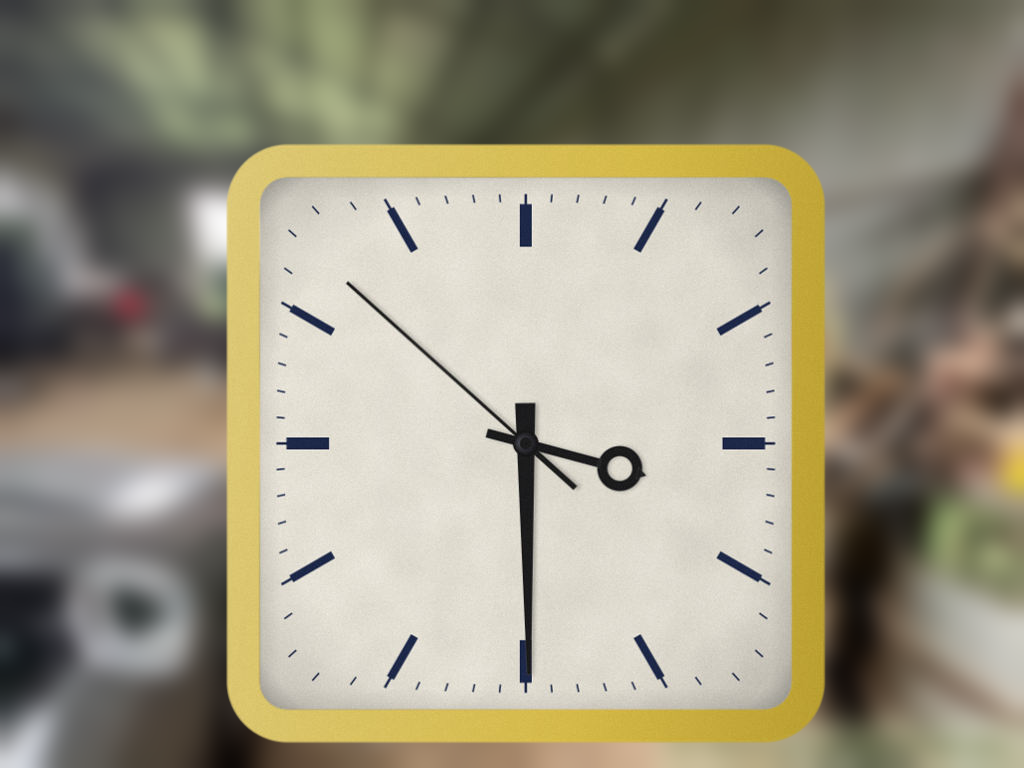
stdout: 3:29:52
